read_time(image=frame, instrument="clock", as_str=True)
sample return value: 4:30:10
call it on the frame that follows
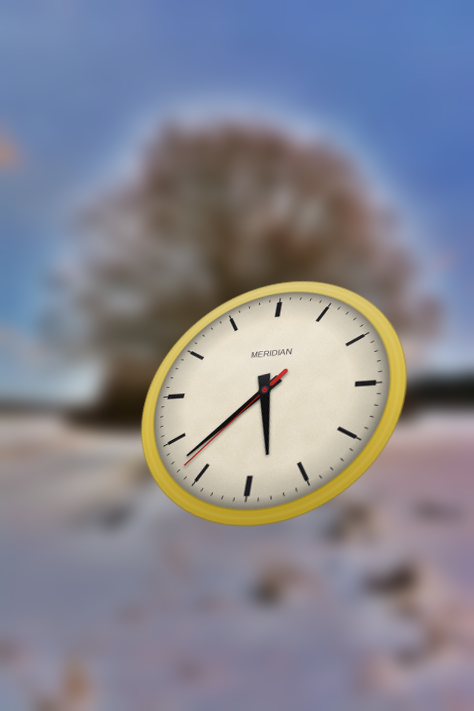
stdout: 5:37:37
